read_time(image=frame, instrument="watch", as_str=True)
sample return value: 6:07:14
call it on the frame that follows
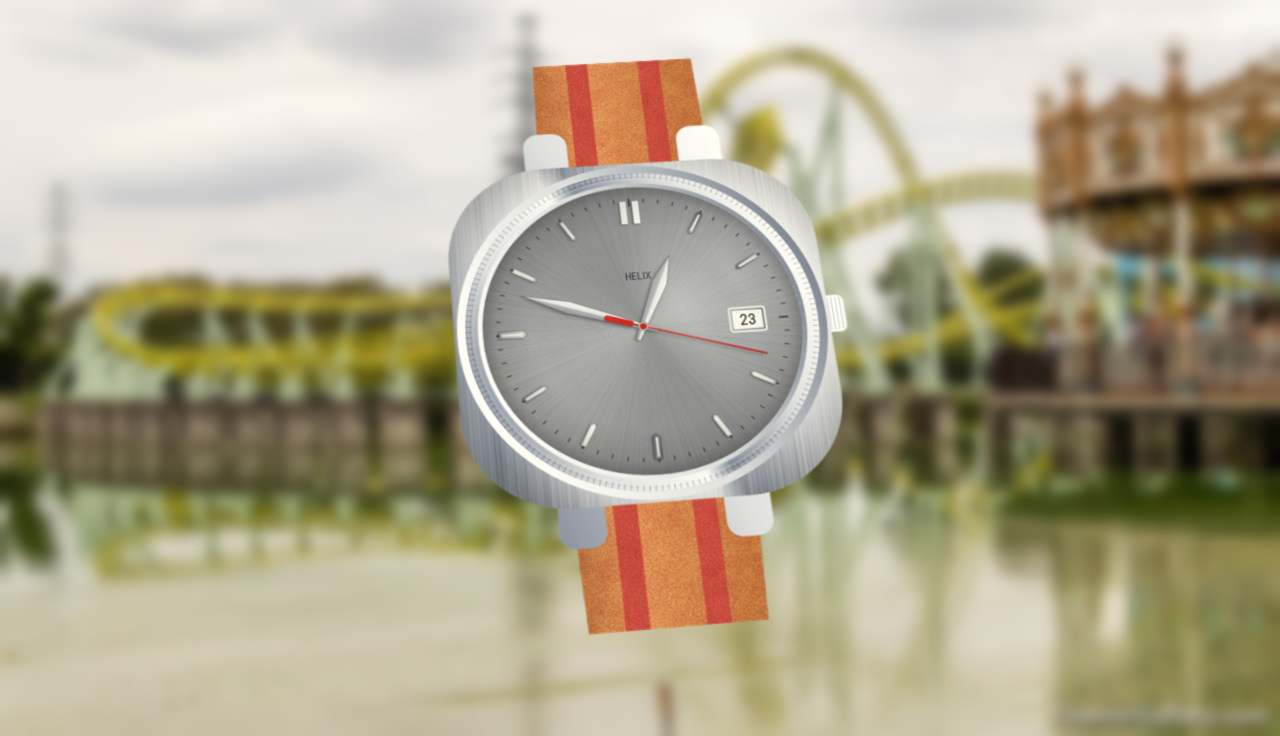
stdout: 12:48:18
